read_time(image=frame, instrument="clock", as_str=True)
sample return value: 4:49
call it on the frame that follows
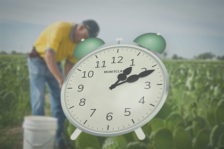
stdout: 1:11
